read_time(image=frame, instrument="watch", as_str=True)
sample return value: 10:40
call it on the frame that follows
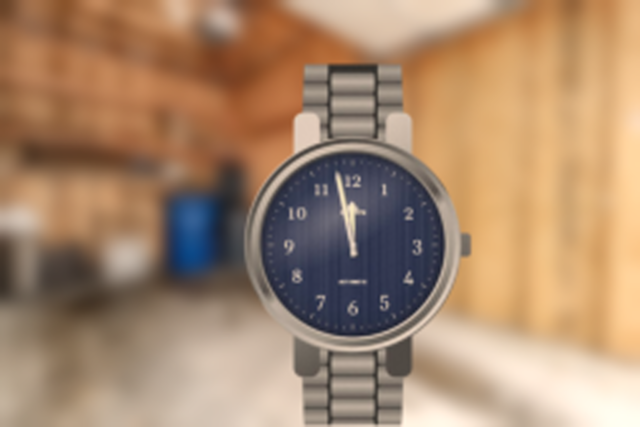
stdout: 11:58
